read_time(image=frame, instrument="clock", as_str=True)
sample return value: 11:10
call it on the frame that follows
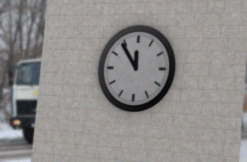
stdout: 11:54
